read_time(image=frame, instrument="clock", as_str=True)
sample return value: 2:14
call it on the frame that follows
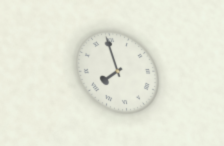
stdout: 7:59
